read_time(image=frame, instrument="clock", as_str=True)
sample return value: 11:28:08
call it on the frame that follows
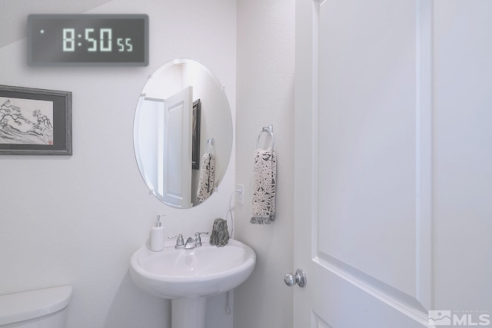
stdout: 8:50:55
